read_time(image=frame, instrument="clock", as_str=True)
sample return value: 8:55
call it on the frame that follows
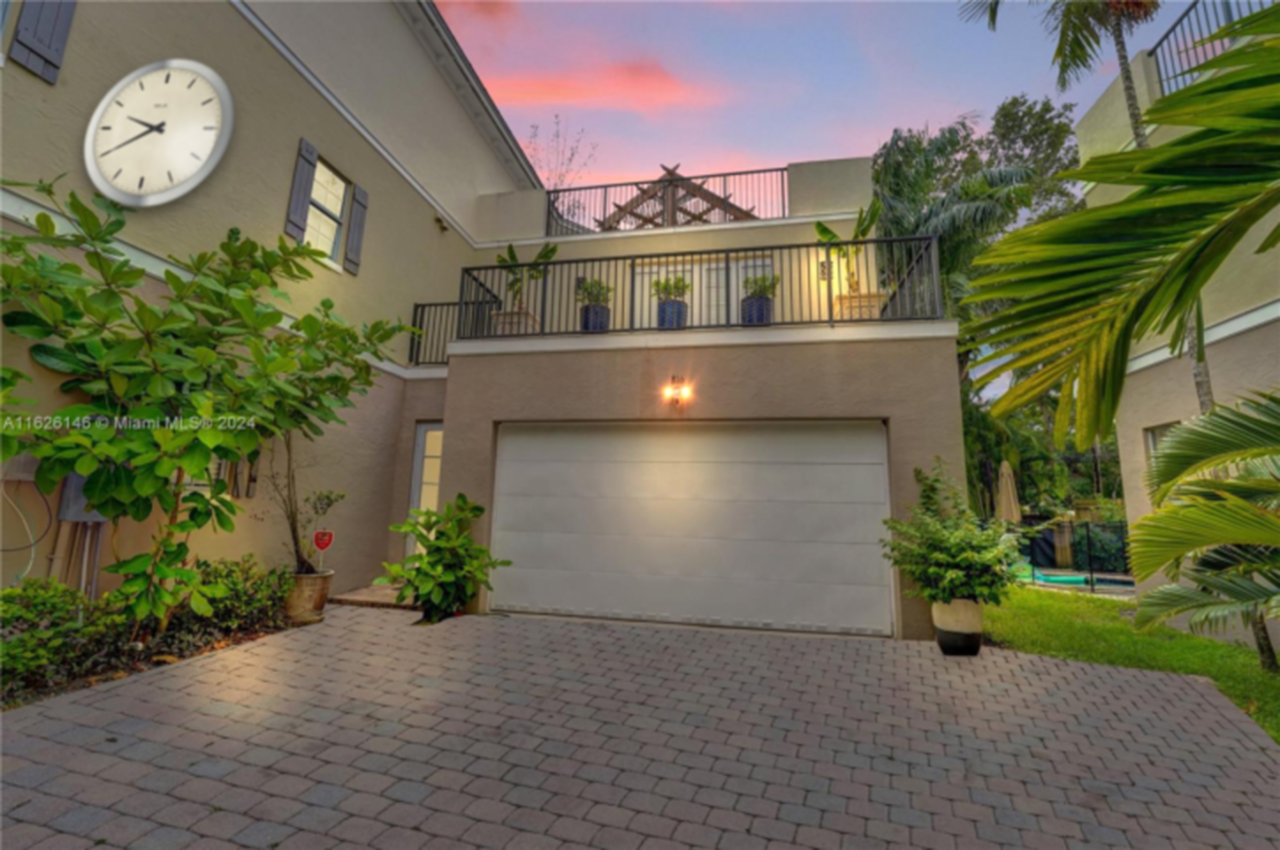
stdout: 9:40
